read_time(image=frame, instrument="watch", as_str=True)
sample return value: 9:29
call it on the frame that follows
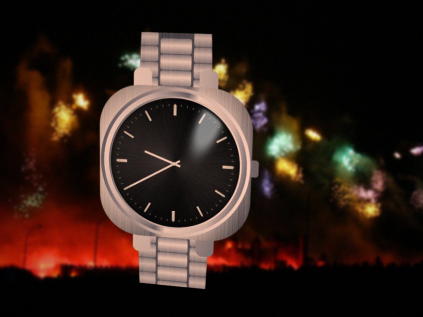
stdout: 9:40
